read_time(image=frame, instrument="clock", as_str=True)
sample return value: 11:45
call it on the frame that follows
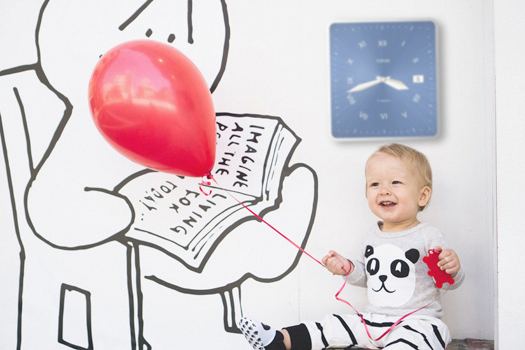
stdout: 3:42
